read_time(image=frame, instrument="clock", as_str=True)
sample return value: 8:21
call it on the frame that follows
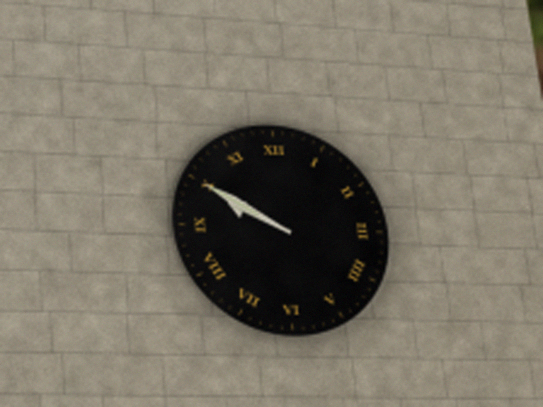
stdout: 9:50
